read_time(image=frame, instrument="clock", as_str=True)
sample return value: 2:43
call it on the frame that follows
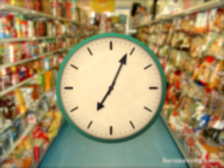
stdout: 7:04
